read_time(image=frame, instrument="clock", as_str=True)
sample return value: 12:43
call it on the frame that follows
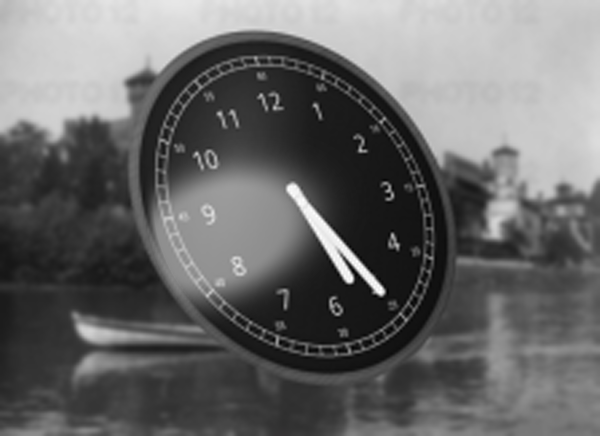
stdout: 5:25
